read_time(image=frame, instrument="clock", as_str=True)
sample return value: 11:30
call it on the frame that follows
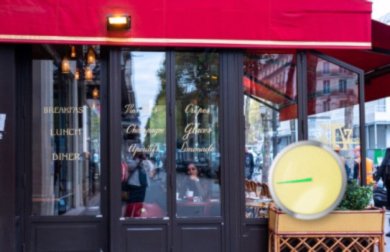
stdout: 8:44
